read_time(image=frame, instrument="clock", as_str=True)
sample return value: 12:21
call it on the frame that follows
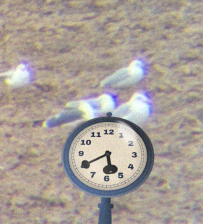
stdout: 5:40
